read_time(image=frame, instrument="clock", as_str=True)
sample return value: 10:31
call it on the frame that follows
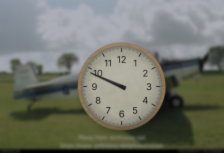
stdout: 9:49
